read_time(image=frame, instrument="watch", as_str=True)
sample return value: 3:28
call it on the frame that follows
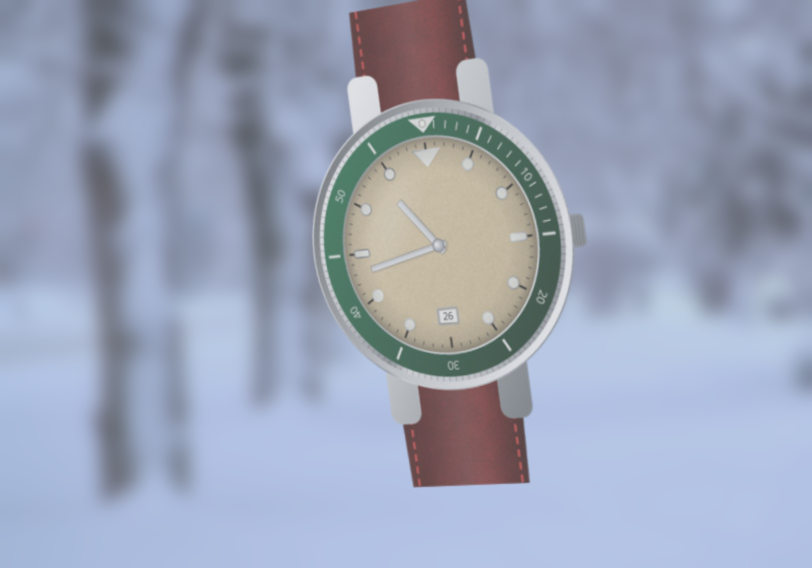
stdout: 10:43
